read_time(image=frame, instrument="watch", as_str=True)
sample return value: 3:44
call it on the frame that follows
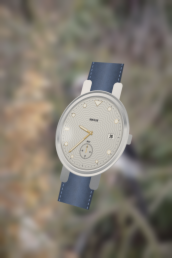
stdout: 9:37
